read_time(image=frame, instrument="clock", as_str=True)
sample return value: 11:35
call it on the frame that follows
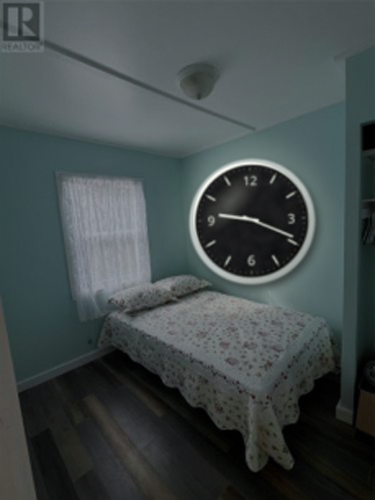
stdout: 9:19
